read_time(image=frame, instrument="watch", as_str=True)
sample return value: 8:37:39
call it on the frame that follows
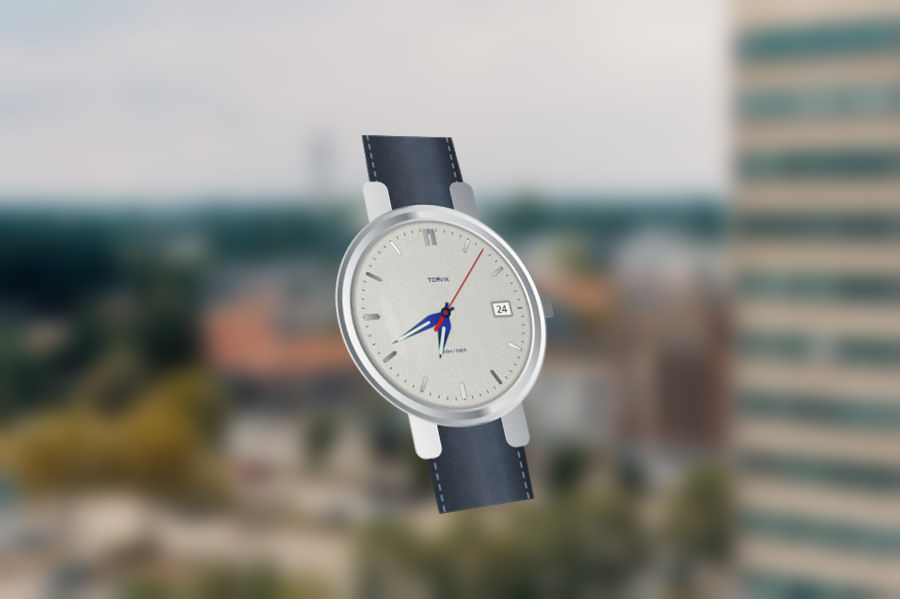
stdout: 6:41:07
